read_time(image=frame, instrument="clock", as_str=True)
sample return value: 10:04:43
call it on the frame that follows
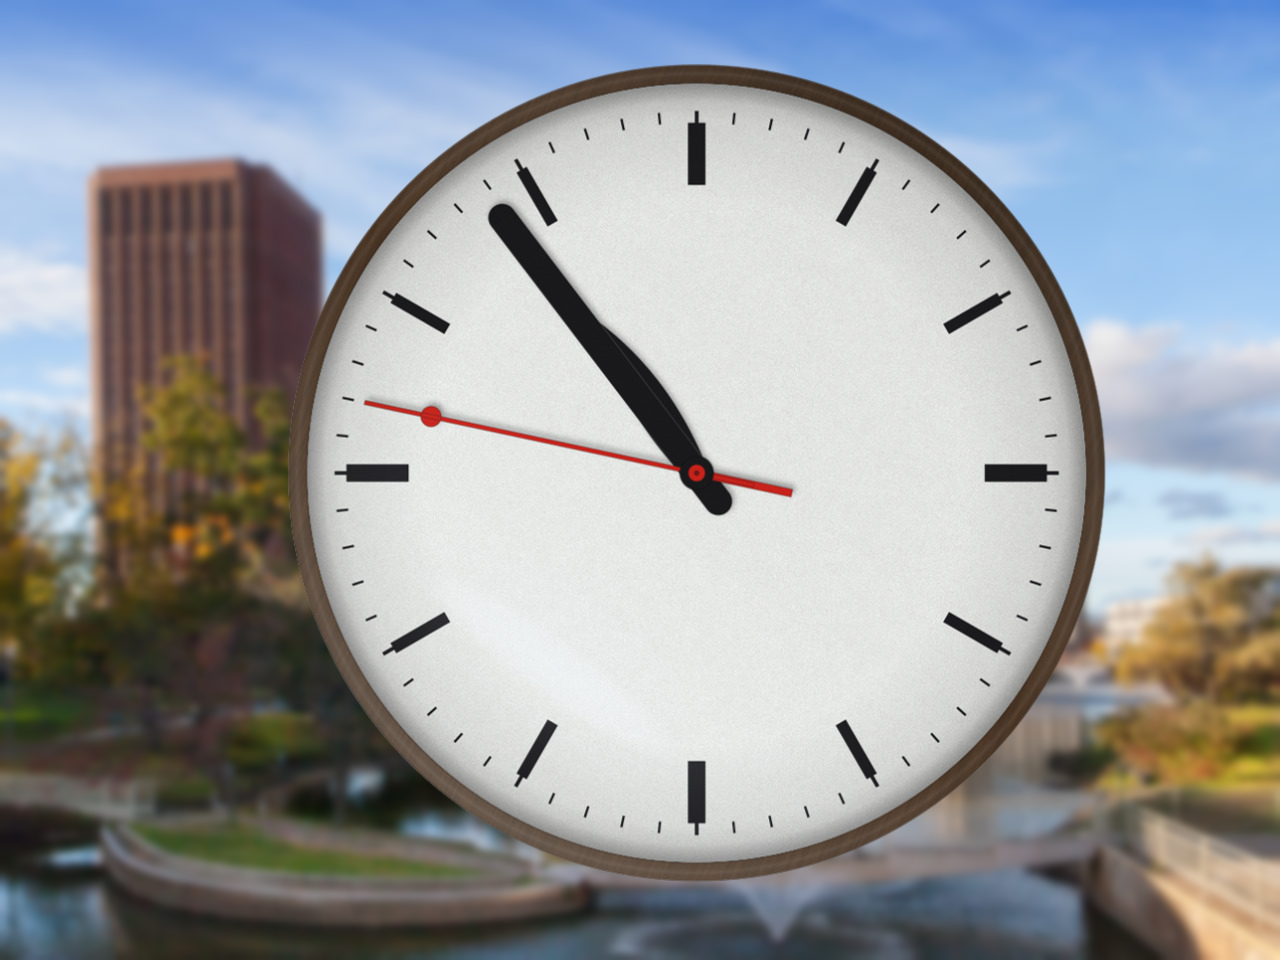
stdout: 10:53:47
